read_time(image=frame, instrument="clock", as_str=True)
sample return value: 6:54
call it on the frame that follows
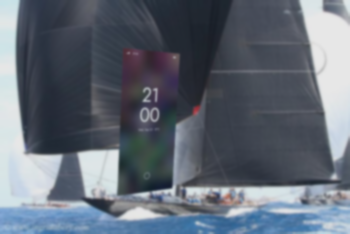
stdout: 21:00
